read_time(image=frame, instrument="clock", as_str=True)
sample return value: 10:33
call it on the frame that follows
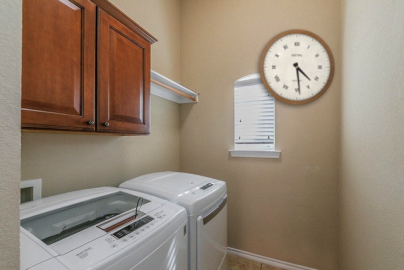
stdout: 4:29
